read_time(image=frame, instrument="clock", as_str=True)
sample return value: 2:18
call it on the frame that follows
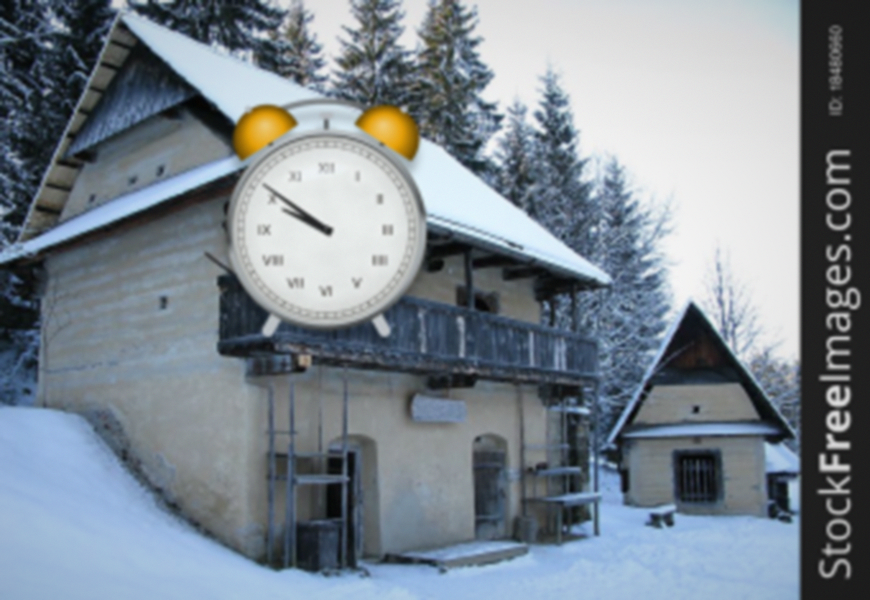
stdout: 9:51
